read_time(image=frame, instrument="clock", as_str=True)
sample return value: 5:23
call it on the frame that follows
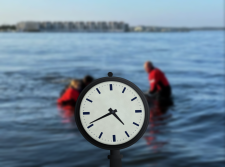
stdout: 4:41
